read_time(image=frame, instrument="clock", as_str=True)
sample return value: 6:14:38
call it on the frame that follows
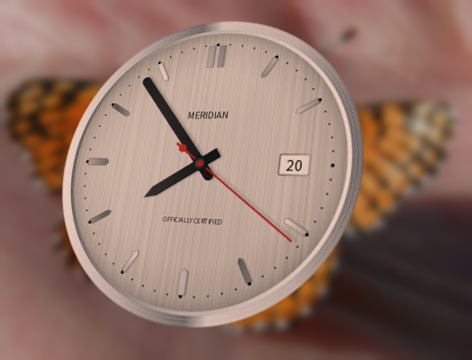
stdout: 7:53:21
